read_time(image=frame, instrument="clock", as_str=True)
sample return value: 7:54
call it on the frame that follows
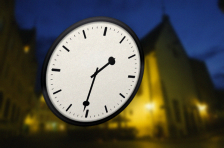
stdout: 1:31
